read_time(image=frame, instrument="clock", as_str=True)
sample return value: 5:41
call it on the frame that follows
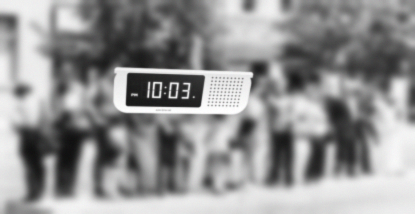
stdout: 10:03
